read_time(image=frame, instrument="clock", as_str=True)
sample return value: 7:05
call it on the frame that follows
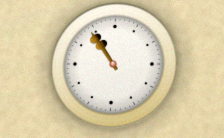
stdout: 10:54
